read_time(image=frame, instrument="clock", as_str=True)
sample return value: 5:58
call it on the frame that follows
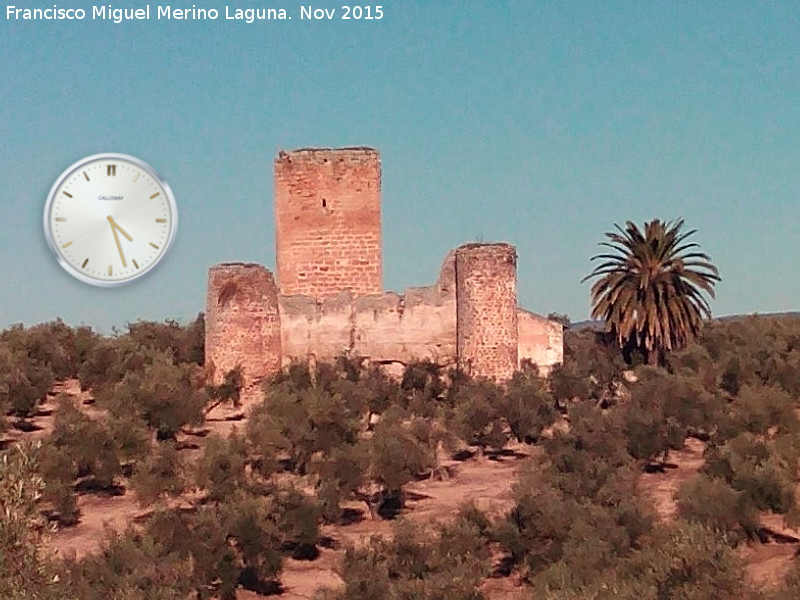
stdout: 4:27
